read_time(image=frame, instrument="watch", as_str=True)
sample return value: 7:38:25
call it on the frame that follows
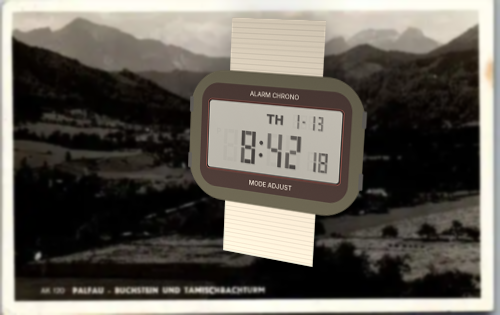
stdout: 8:42:18
